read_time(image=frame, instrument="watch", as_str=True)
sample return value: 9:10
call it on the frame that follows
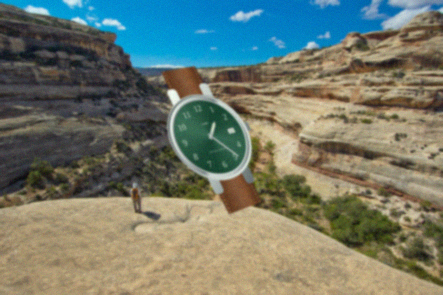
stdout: 1:24
